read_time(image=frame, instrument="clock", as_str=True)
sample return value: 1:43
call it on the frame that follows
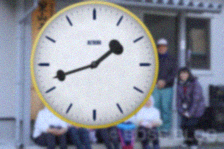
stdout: 1:42
